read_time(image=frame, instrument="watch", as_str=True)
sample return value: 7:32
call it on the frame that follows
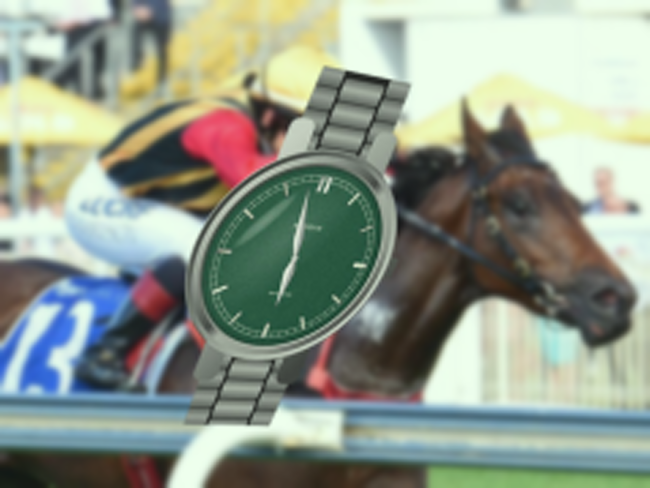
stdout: 5:58
